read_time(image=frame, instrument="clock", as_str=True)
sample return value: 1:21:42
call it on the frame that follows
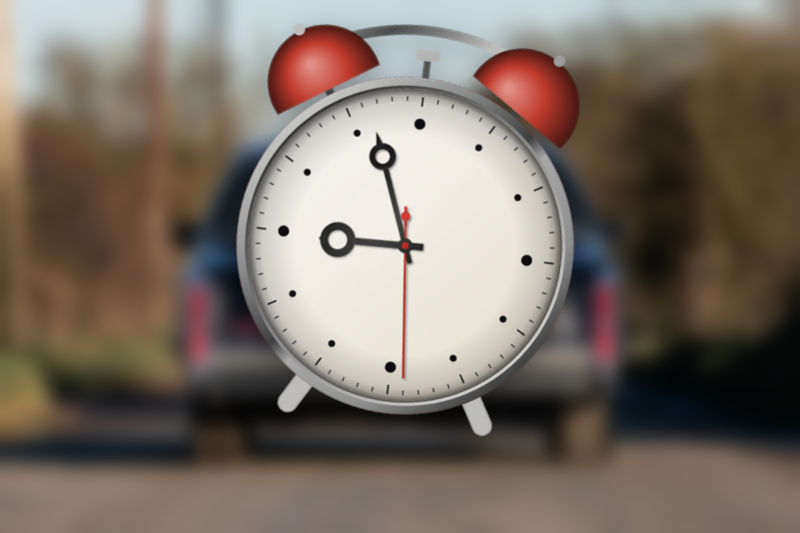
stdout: 8:56:29
